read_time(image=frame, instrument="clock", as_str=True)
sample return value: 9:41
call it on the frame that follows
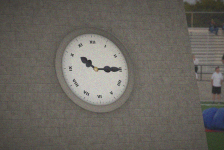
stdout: 10:15
